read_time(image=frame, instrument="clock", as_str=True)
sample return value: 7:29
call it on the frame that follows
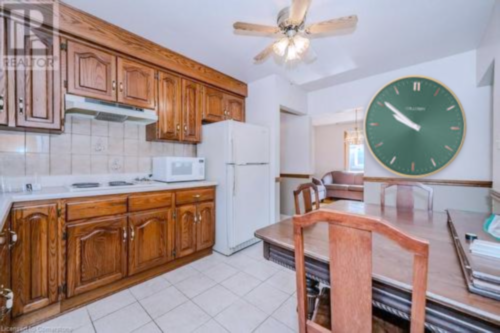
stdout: 9:51
